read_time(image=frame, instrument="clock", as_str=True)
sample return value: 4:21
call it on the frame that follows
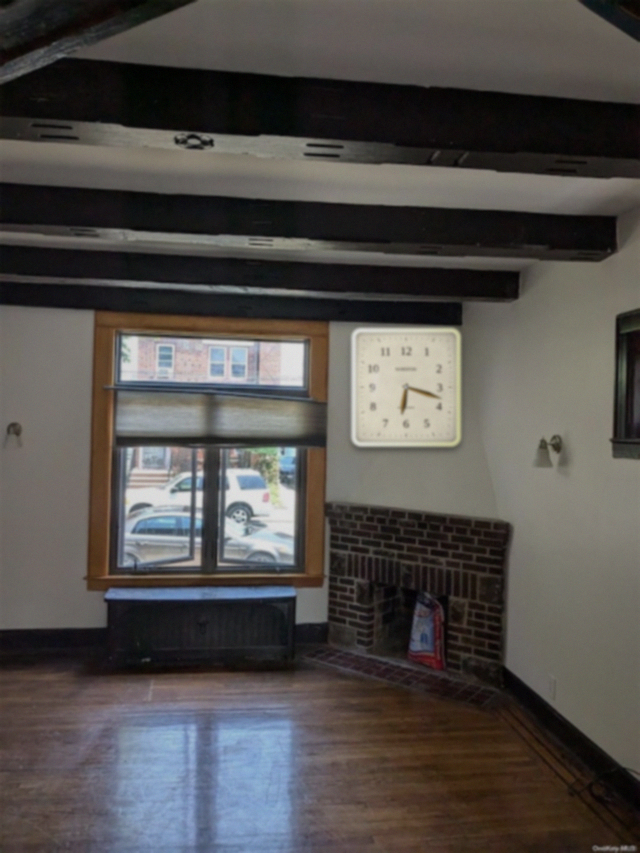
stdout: 6:18
